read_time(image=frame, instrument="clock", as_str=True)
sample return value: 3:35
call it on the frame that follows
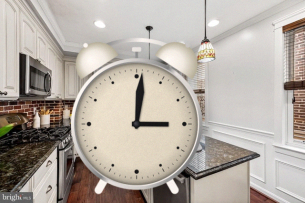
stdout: 3:01
